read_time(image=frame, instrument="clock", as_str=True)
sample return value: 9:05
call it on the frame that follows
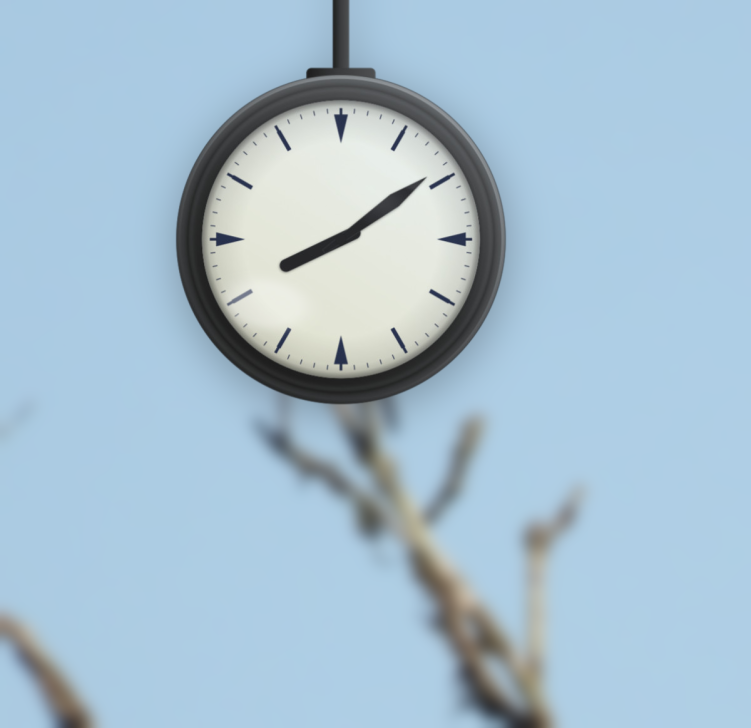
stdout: 8:09
